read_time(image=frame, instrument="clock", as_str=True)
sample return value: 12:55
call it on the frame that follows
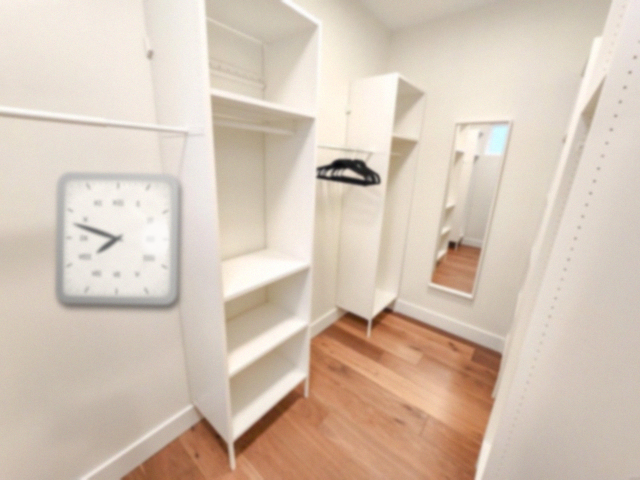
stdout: 7:48
